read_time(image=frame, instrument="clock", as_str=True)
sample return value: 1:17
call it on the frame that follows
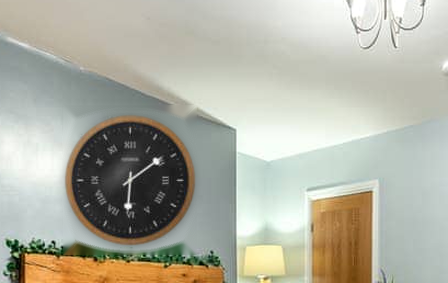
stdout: 6:09
